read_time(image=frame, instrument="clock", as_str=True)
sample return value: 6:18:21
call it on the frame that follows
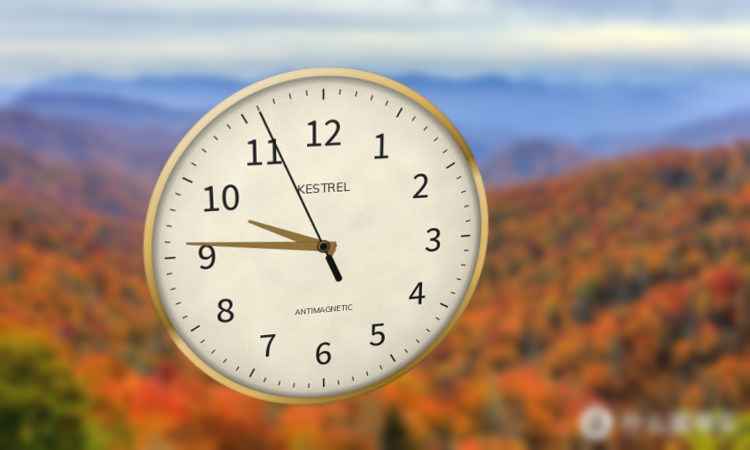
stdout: 9:45:56
